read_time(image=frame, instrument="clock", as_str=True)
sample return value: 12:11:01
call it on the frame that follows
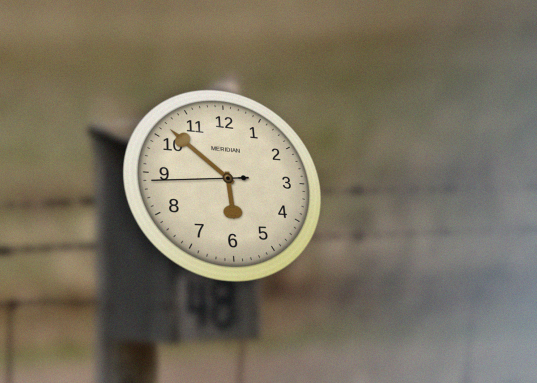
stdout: 5:51:44
